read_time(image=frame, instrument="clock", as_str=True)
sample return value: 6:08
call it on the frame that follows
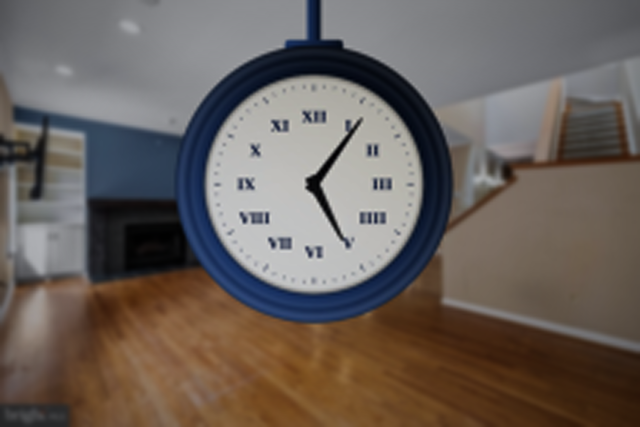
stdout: 5:06
